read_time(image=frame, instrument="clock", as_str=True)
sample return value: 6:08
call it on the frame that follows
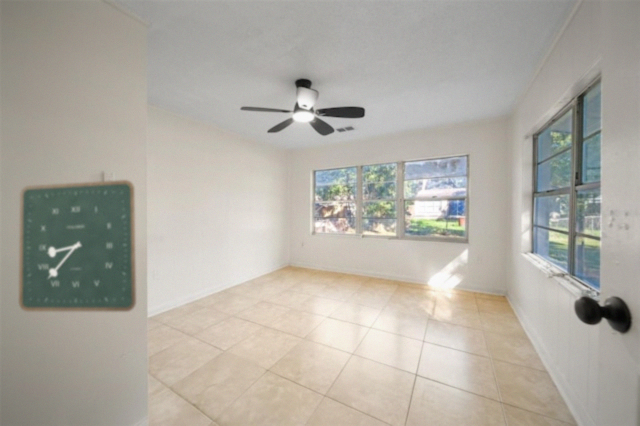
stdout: 8:37
